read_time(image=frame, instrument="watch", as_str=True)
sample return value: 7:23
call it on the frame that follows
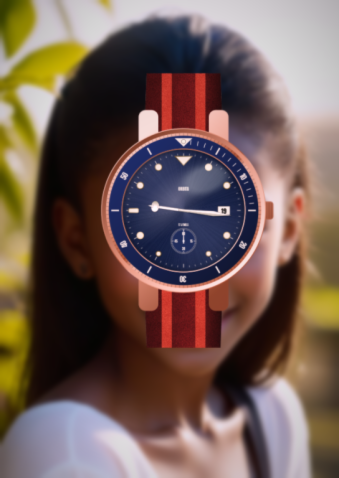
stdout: 9:16
